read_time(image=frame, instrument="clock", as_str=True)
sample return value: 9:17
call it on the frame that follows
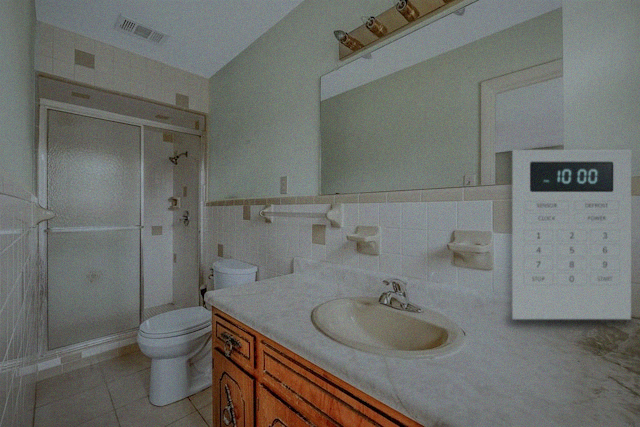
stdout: 10:00
